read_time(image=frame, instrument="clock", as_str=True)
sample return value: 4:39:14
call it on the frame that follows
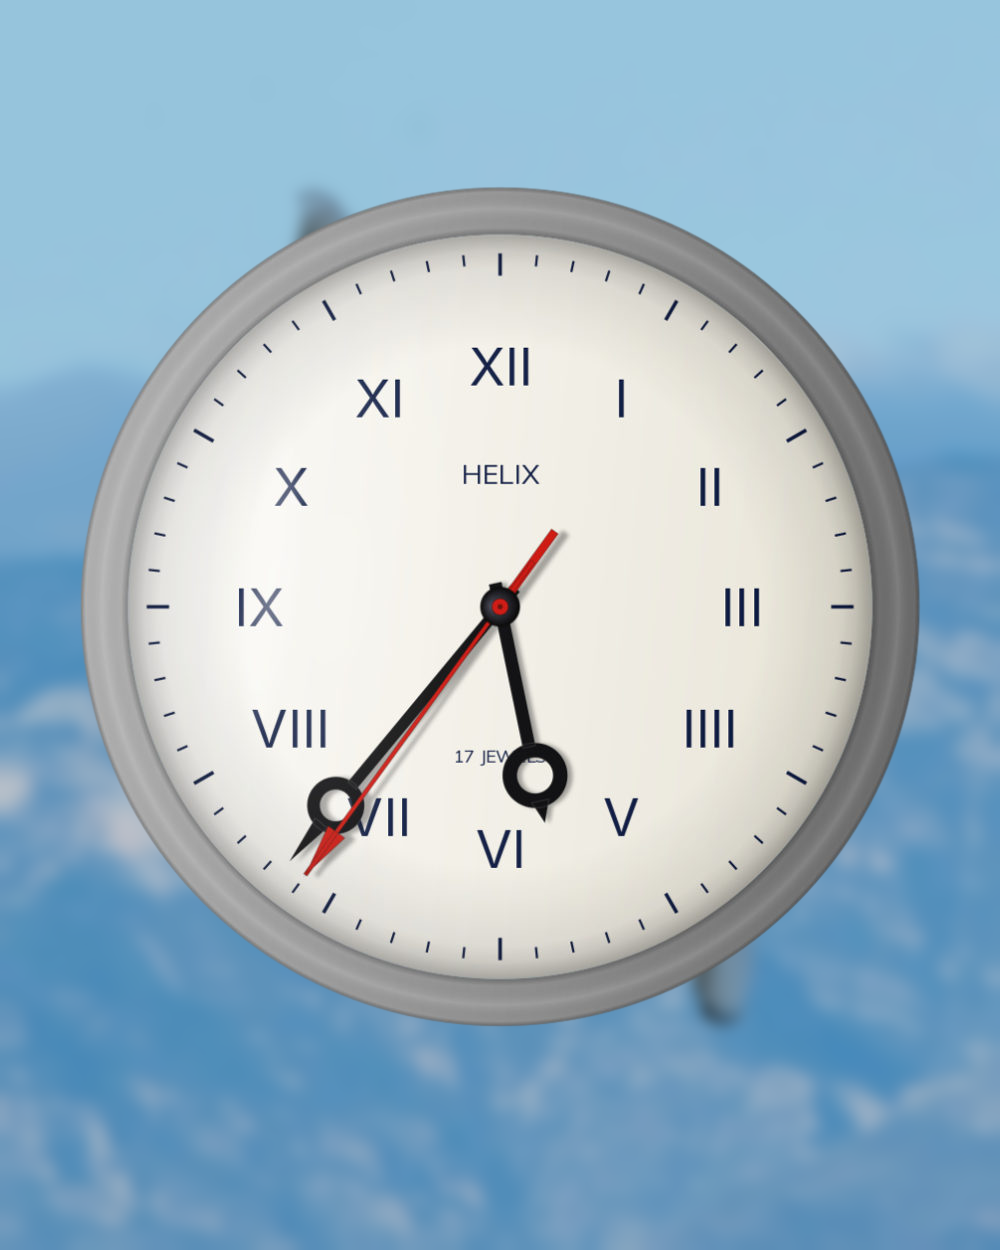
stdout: 5:36:36
